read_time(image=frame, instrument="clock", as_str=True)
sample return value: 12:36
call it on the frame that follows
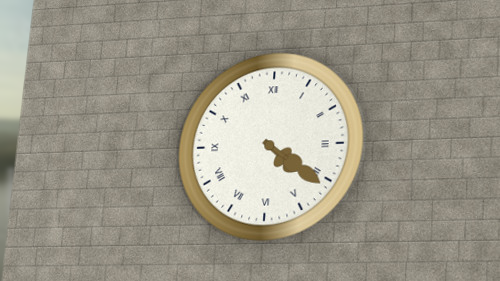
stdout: 4:21
